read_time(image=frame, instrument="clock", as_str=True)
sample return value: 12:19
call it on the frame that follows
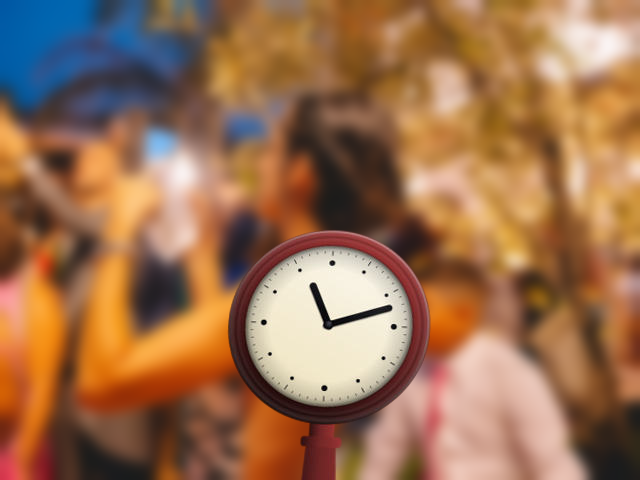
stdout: 11:12
